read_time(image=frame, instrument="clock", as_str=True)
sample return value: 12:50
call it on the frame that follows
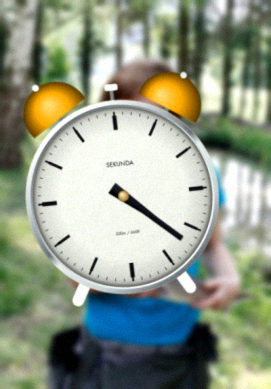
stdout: 4:22
